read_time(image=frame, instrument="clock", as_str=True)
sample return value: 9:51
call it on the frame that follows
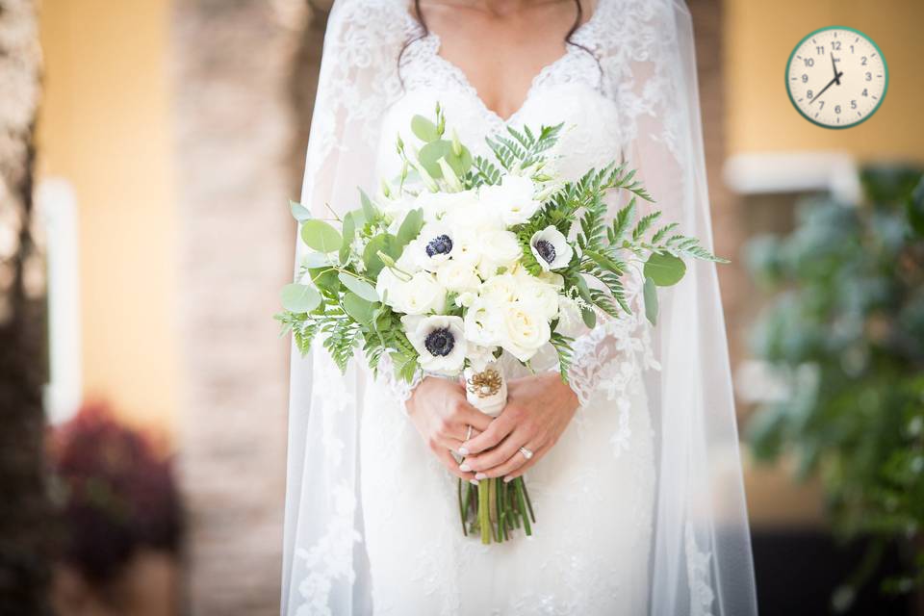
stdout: 11:38
